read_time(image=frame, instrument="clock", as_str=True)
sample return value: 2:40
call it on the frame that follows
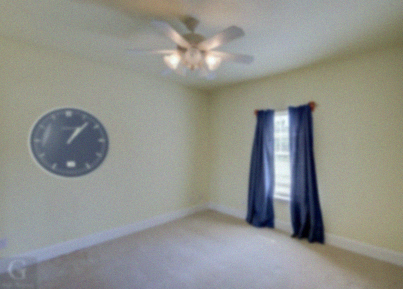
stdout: 1:07
